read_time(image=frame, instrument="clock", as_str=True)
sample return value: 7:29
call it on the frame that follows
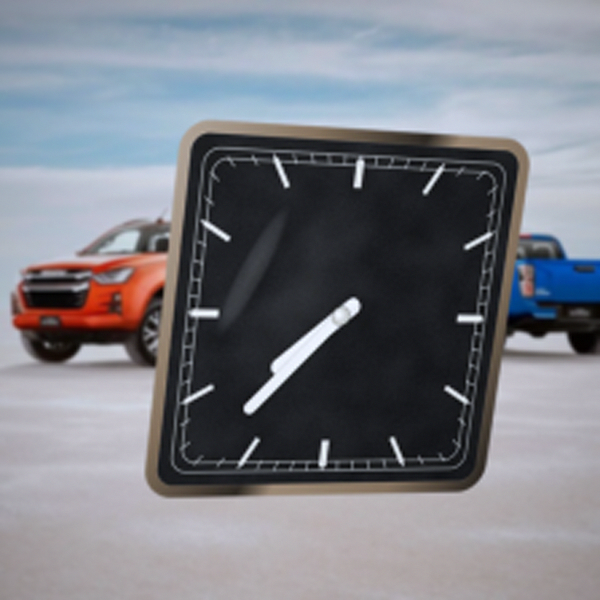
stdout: 7:37
